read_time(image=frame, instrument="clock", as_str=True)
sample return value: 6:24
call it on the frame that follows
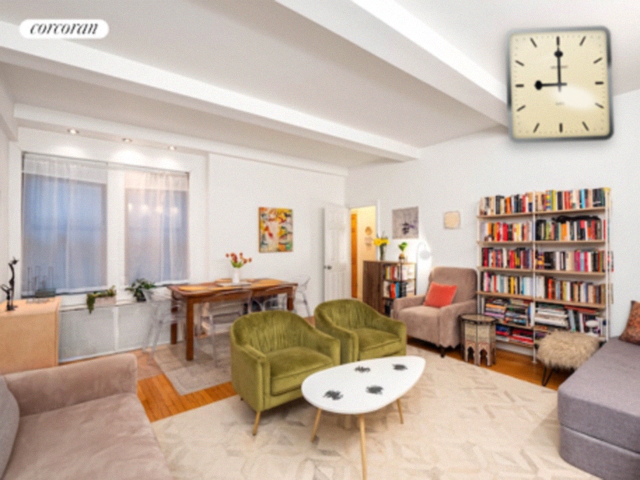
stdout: 9:00
